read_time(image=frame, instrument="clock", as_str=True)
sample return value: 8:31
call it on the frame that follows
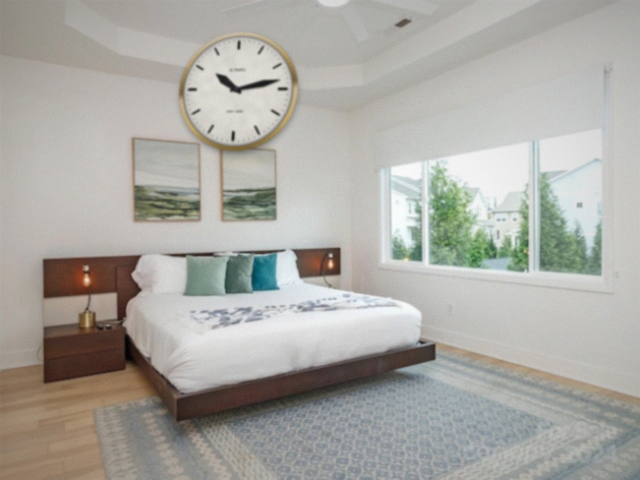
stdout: 10:13
